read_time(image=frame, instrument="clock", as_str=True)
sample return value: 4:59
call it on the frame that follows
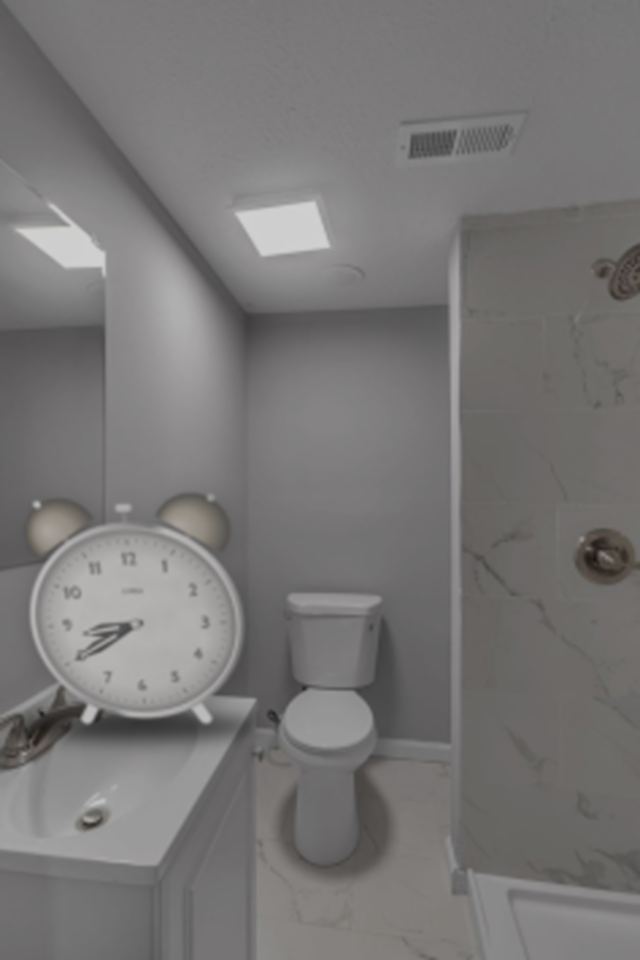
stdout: 8:40
